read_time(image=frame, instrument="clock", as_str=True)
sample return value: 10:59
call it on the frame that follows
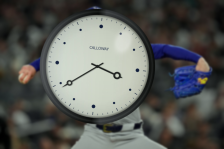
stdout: 3:39
